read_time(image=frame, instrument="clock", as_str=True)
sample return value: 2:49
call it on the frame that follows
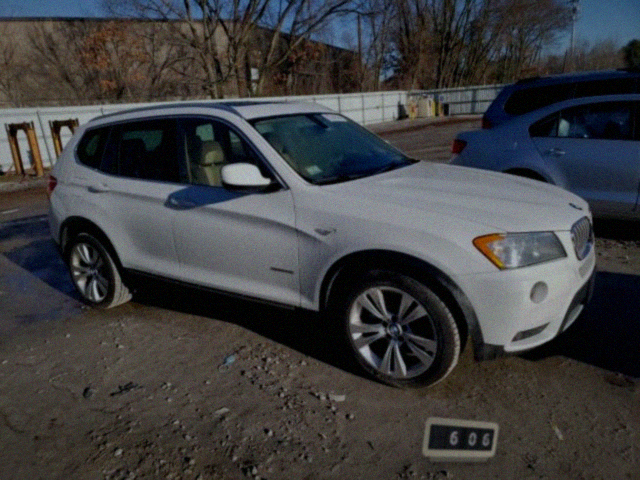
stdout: 6:06
